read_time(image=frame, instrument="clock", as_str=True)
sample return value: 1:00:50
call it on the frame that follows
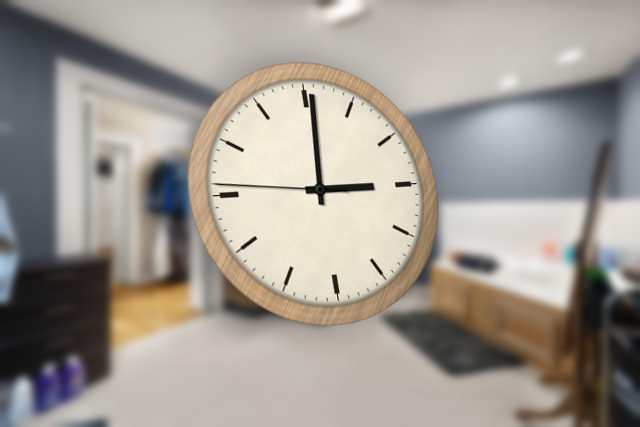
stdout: 3:00:46
